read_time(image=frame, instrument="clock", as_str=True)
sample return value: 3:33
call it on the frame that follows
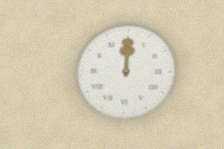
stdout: 12:00
